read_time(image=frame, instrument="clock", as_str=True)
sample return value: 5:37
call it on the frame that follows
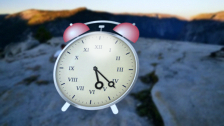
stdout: 5:22
